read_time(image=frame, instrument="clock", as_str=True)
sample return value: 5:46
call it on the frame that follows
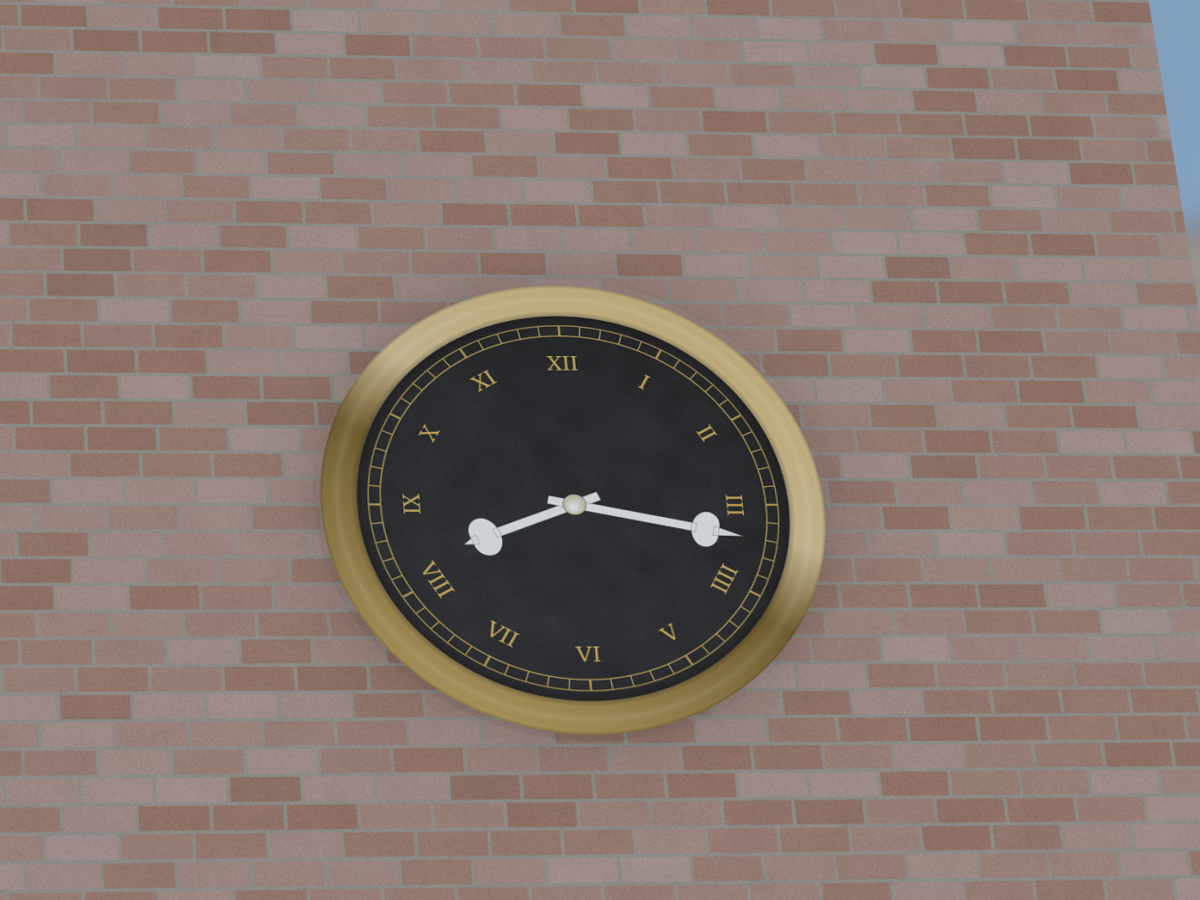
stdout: 8:17
